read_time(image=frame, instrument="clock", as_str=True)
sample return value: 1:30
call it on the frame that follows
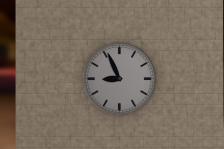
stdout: 8:56
